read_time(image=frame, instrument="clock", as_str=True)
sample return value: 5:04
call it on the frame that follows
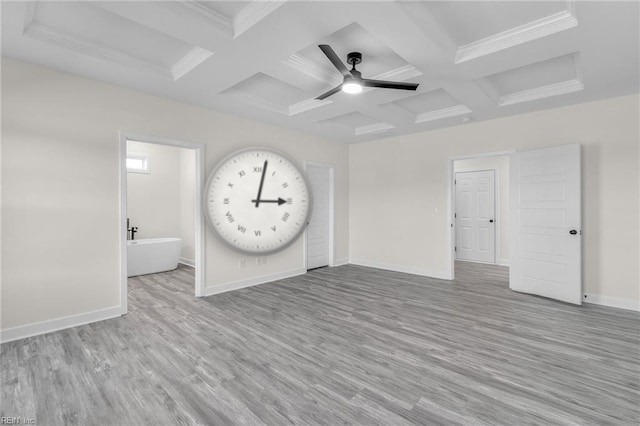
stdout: 3:02
